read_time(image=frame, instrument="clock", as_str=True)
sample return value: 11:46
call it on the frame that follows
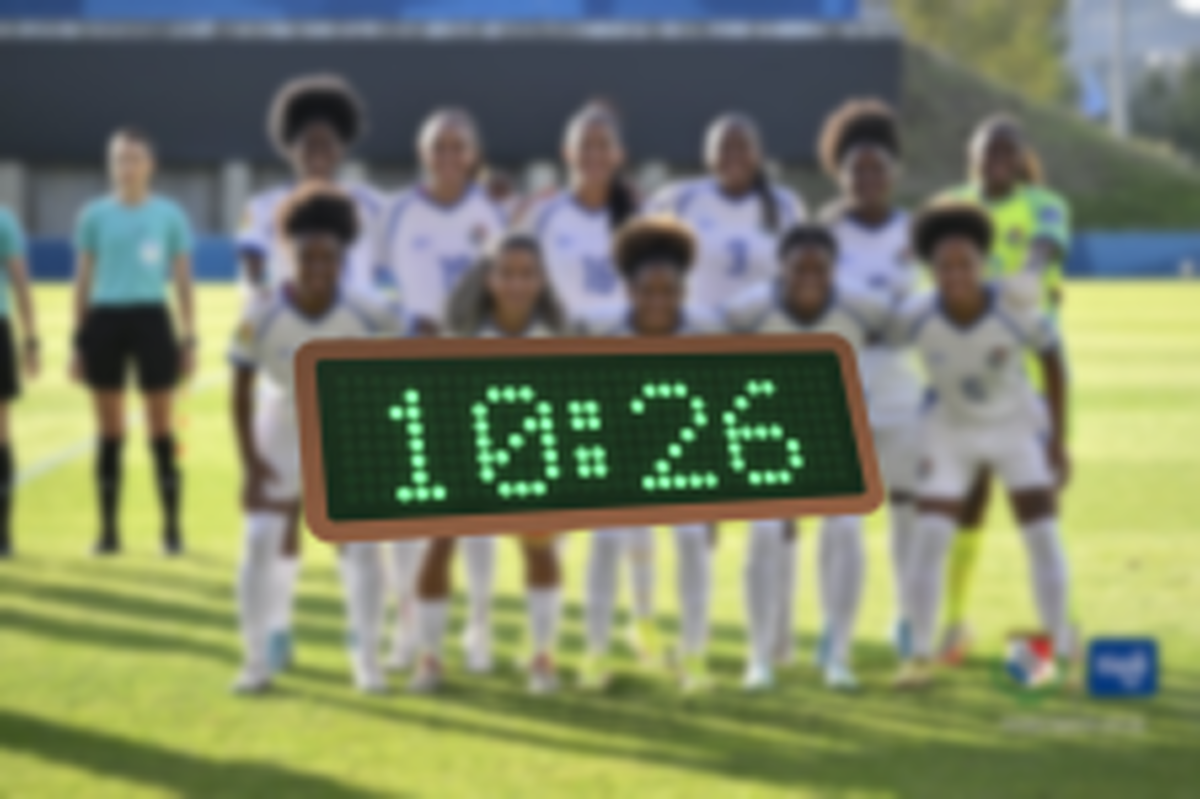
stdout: 10:26
